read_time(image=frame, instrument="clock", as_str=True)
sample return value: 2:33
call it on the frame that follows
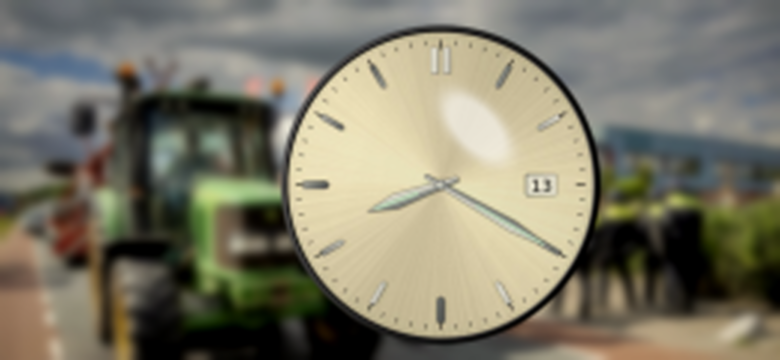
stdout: 8:20
